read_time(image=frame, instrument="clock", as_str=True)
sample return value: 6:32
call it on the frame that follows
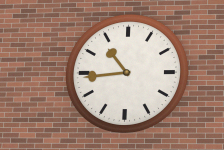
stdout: 10:44
